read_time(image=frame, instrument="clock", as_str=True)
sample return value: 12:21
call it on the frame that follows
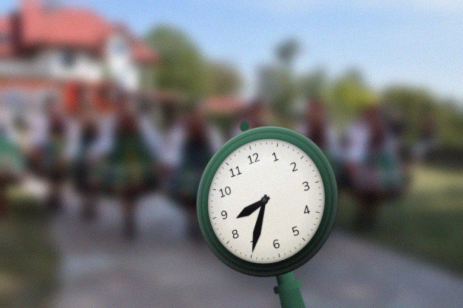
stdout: 8:35
